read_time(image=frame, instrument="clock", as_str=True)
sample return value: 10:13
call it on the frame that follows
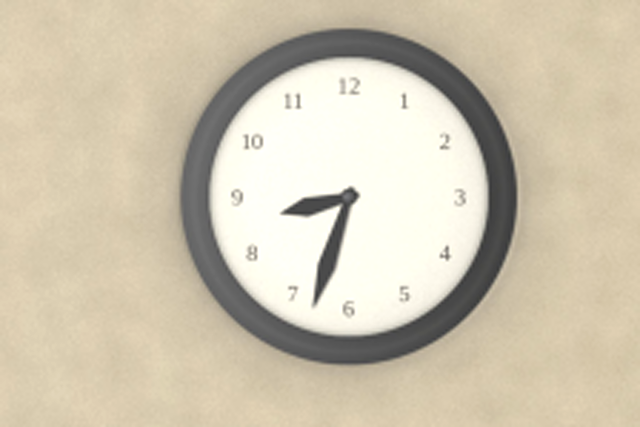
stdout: 8:33
